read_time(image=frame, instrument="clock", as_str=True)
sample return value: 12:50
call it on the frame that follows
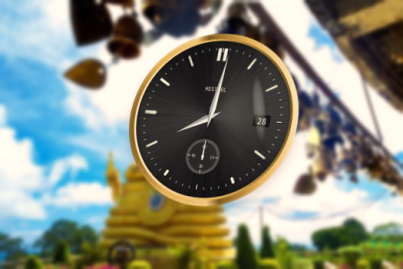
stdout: 8:01
